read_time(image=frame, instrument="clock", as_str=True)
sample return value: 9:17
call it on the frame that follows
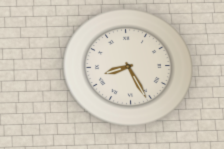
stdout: 8:26
